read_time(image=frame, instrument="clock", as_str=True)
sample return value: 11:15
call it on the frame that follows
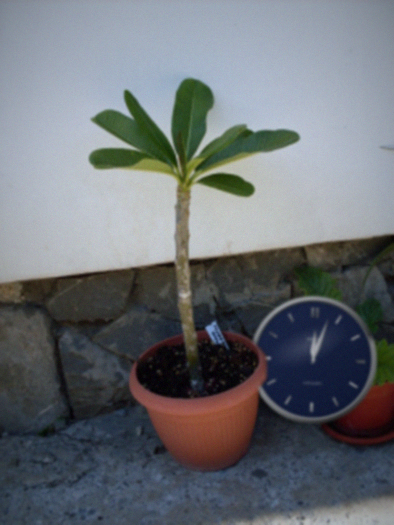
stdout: 12:03
